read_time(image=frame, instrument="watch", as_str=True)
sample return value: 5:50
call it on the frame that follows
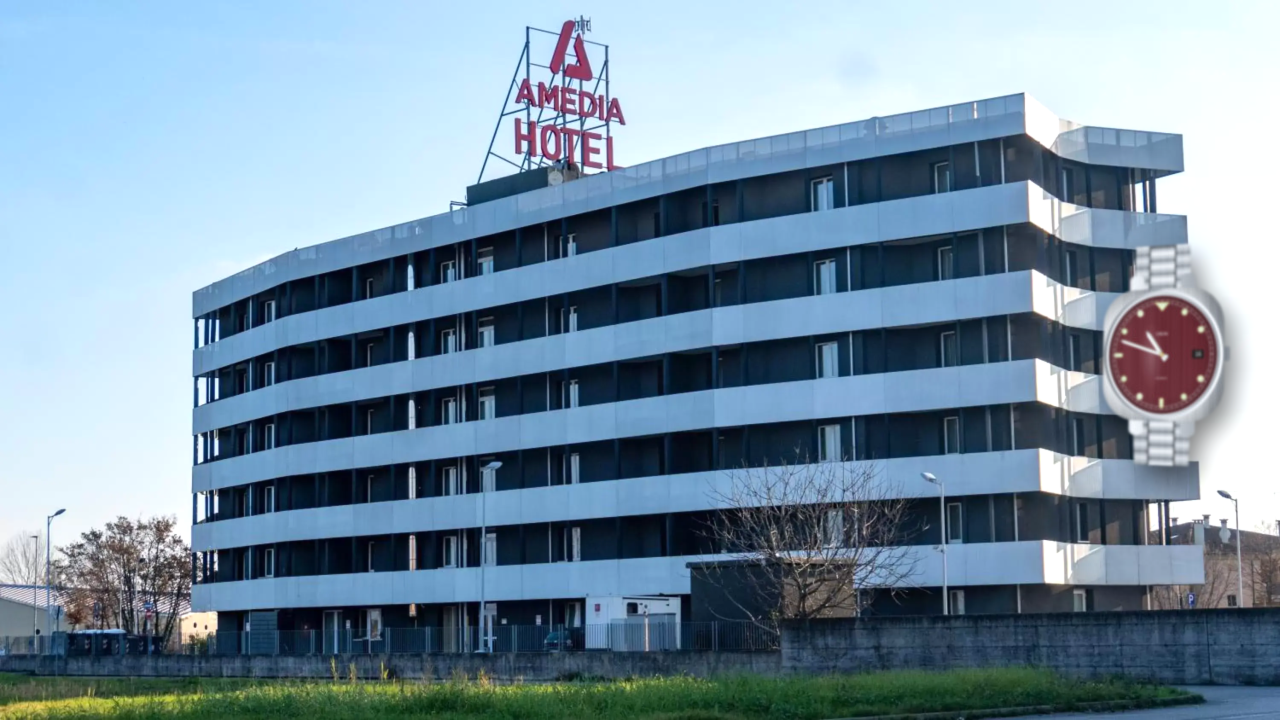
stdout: 10:48
